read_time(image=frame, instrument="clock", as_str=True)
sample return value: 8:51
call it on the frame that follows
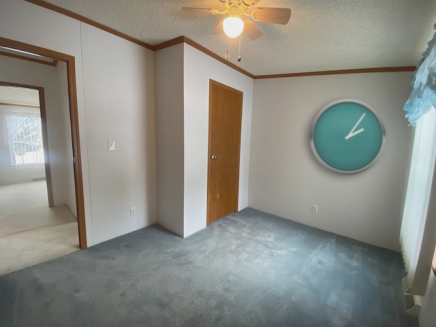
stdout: 2:06
